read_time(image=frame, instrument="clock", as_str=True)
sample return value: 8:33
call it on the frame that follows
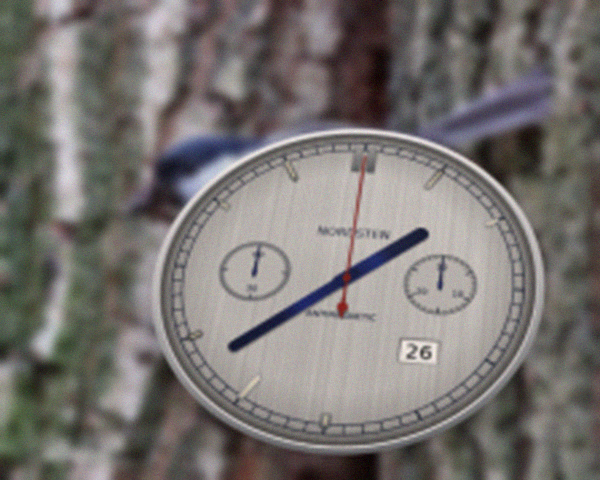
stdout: 1:38
